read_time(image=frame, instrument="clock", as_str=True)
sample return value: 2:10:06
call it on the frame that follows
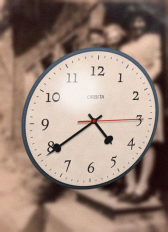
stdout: 4:39:15
